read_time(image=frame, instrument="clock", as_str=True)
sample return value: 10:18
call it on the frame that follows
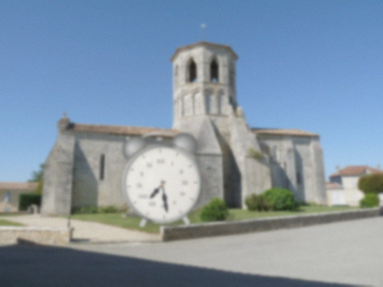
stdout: 7:29
